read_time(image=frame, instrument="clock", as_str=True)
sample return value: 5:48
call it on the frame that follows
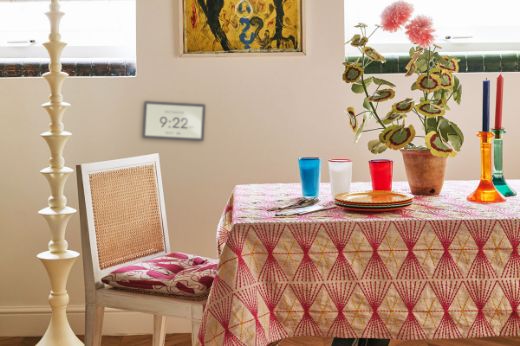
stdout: 9:22
